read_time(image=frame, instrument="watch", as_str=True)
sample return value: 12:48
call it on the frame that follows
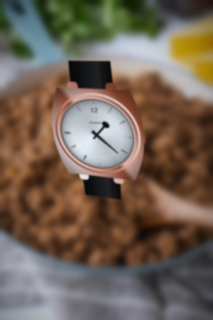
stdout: 1:22
